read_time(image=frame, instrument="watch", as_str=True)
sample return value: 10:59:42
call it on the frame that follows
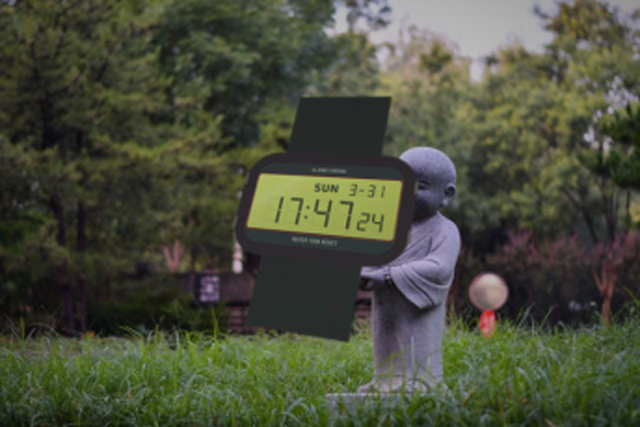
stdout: 17:47:24
